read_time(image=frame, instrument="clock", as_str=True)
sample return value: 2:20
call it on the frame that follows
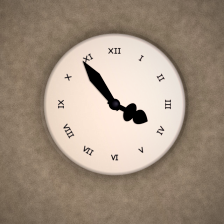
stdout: 3:54
